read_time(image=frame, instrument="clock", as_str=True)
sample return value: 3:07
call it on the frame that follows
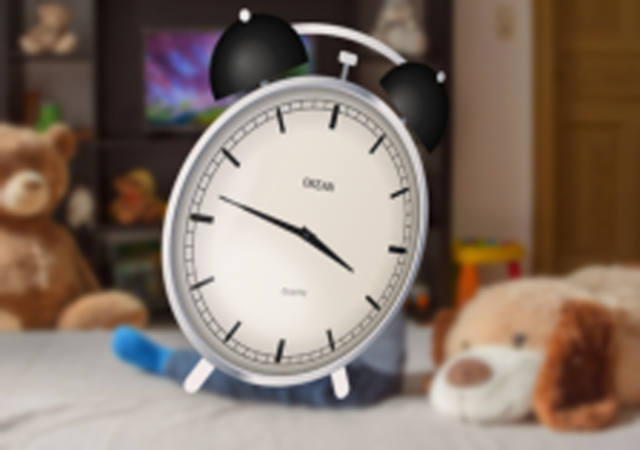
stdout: 3:47
